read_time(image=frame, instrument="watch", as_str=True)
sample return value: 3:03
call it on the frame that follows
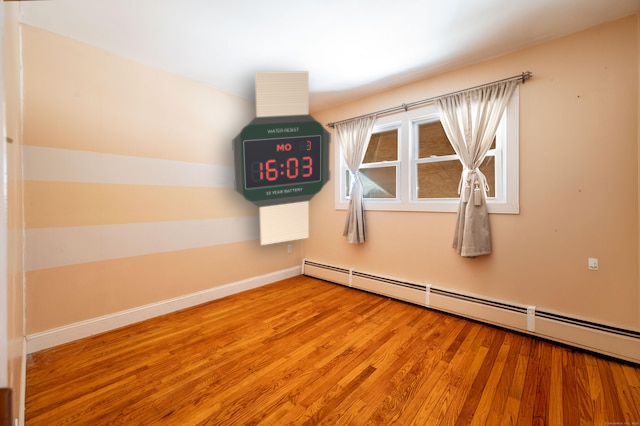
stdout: 16:03
